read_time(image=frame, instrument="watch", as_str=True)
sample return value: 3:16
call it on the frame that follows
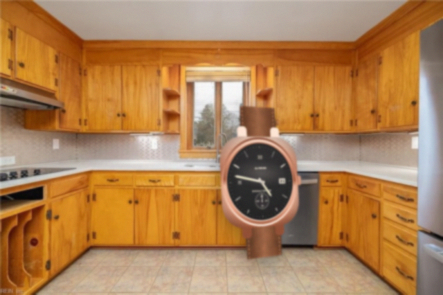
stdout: 4:47
